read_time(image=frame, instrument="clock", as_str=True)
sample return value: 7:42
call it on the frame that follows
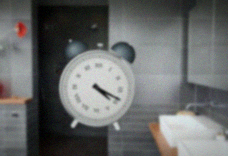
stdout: 4:19
